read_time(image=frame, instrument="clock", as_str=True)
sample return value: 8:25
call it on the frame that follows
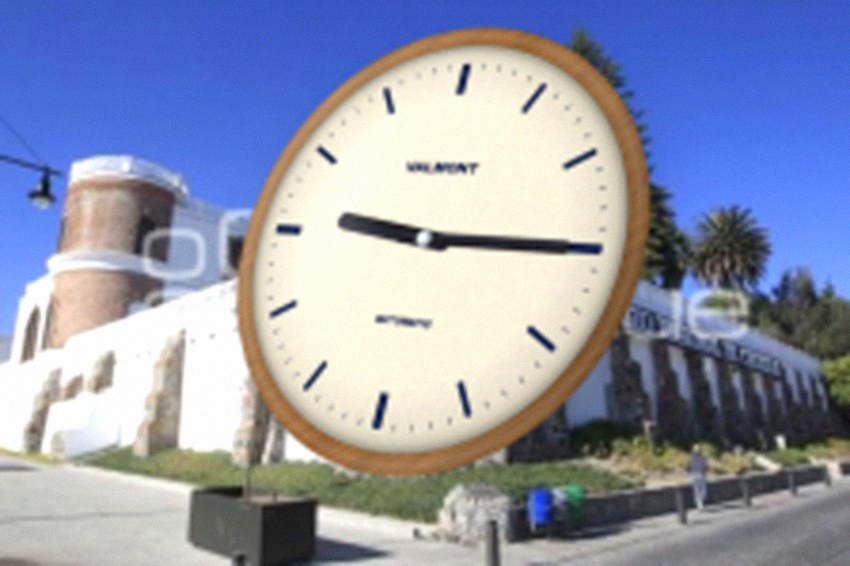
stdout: 9:15
